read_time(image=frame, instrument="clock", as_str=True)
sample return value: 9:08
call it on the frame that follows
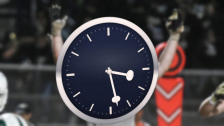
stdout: 3:28
